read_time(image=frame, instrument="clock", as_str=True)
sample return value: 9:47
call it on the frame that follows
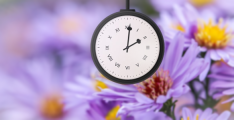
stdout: 2:01
